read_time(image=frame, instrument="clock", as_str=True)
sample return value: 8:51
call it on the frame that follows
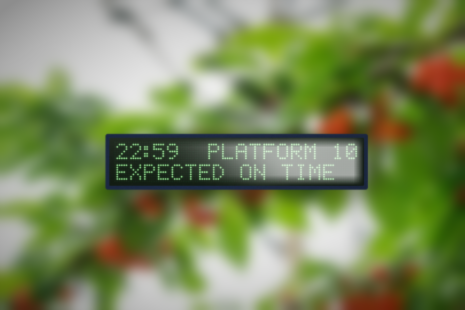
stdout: 22:59
